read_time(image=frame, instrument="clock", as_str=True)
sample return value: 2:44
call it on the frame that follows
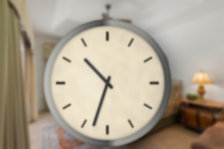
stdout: 10:33
